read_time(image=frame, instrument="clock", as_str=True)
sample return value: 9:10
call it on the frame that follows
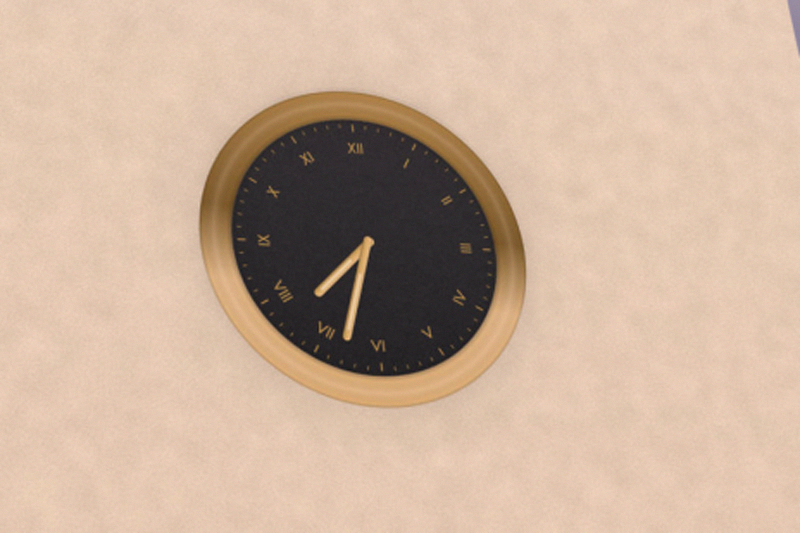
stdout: 7:33
